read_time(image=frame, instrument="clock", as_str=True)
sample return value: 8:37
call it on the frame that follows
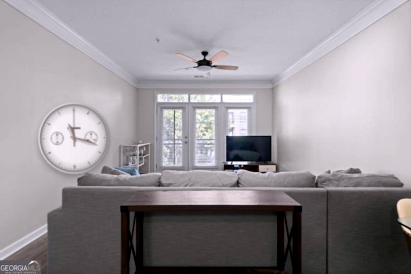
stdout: 11:18
